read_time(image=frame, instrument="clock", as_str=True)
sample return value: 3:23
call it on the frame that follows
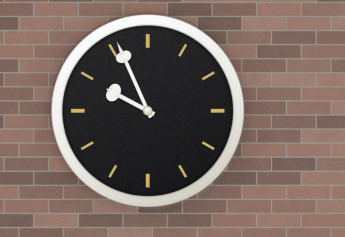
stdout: 9:56
